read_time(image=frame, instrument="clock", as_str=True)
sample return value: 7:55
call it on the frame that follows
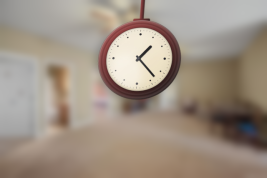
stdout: 1:23
